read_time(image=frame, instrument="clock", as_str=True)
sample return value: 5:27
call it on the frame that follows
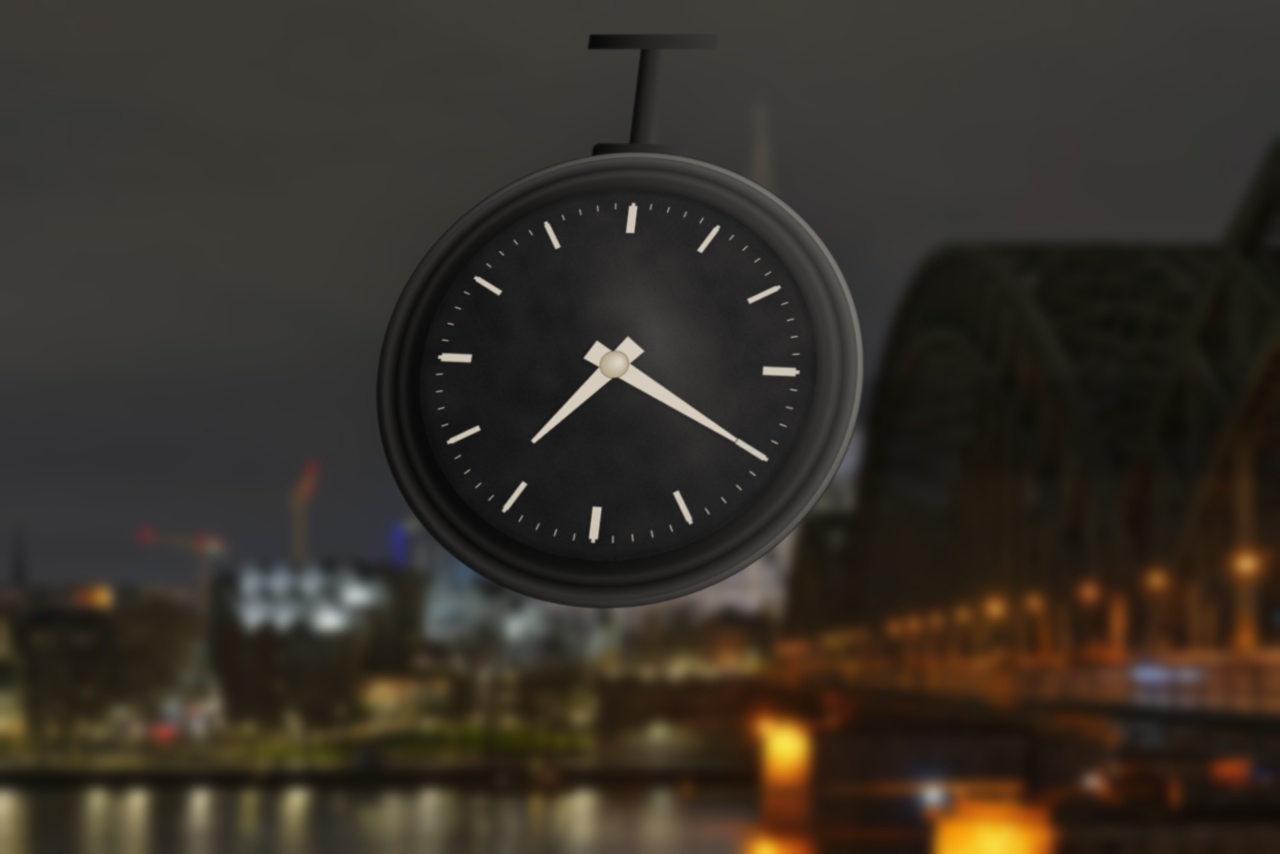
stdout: 7:20
